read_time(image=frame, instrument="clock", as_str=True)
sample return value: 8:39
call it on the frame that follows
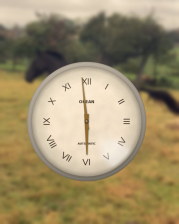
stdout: 5:59
